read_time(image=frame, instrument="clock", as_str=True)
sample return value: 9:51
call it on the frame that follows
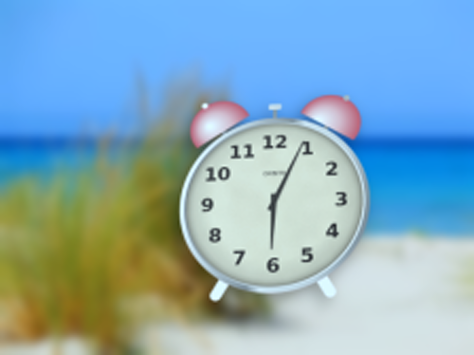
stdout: 6:04
